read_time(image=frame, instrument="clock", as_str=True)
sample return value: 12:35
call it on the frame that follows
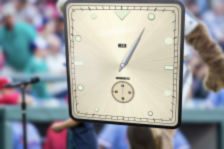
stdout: 1:05
